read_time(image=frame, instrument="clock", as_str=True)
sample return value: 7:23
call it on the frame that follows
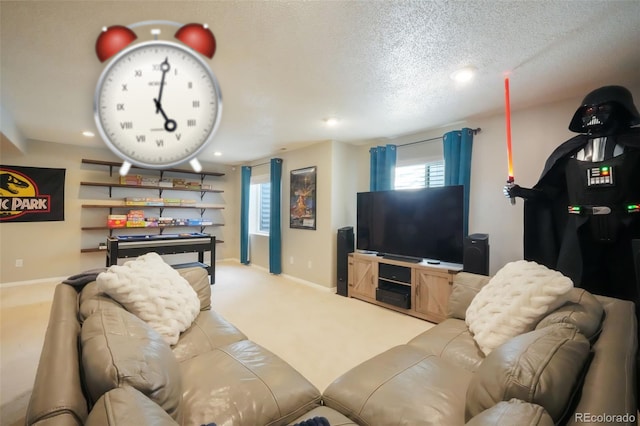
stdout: 5:02
